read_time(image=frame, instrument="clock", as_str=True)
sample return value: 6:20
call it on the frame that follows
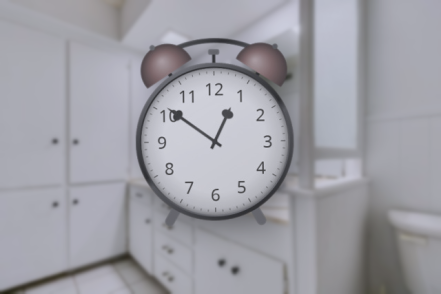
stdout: 12:51
